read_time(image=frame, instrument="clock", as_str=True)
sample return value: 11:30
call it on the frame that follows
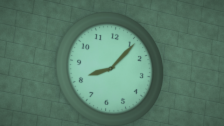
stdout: 8:06
